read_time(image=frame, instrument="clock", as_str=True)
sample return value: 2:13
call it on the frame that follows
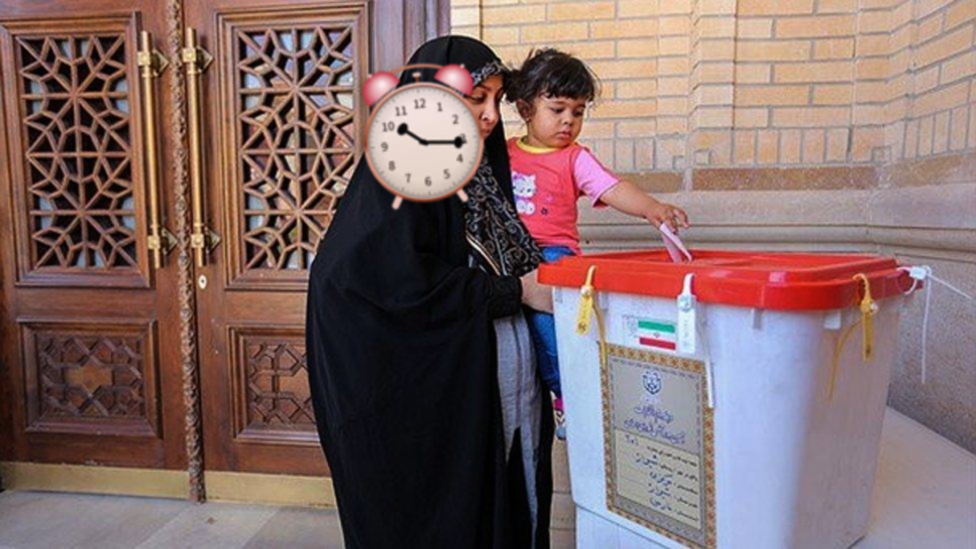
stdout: 10:16
